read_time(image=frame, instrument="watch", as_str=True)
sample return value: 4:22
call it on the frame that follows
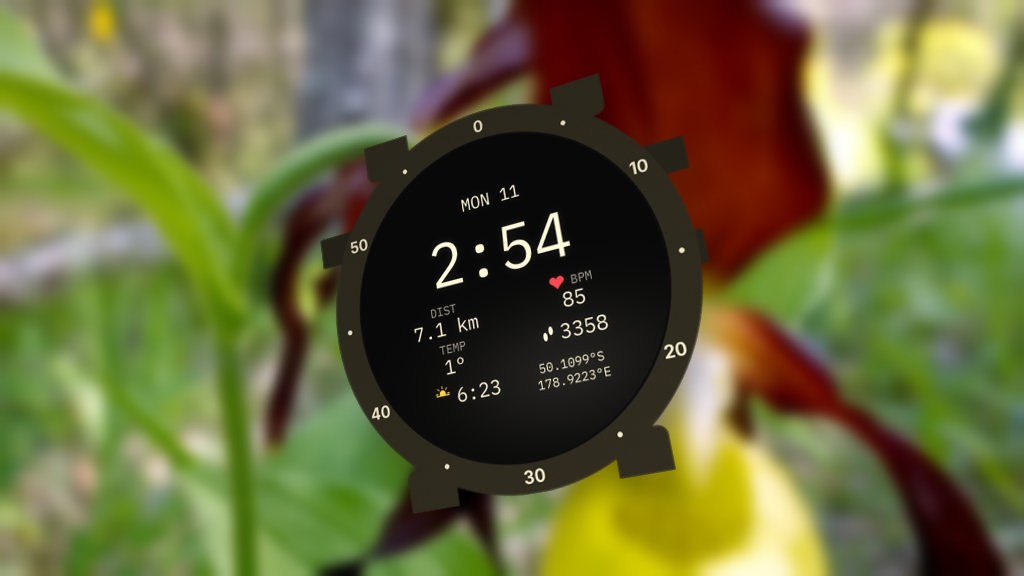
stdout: 2:54
